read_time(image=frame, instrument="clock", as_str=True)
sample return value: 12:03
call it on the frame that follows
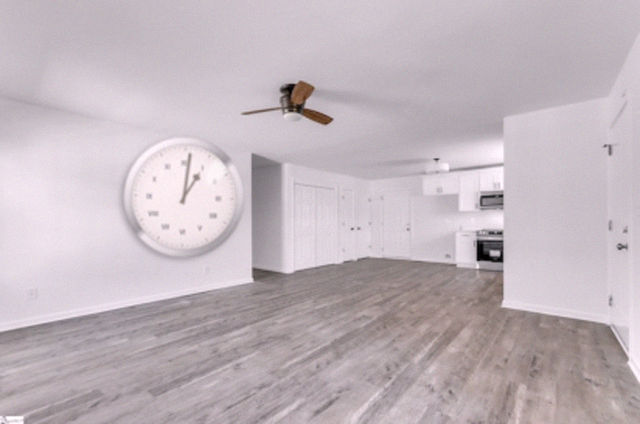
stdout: 1:01
